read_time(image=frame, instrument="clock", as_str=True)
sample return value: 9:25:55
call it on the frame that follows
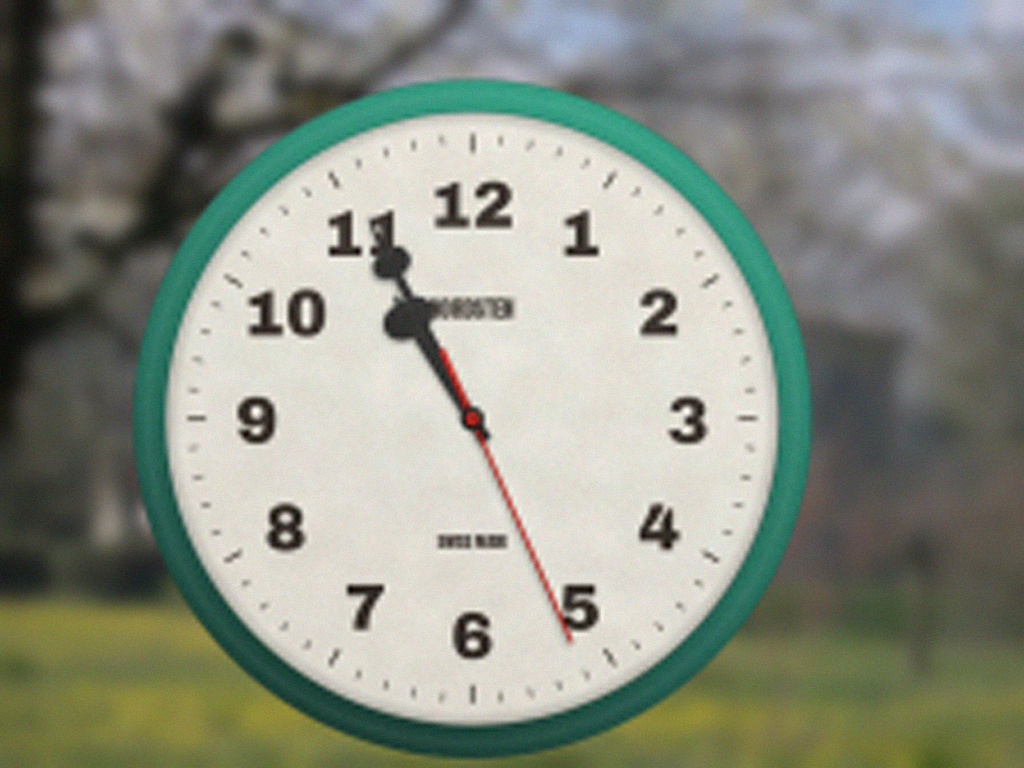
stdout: 10:55:26
